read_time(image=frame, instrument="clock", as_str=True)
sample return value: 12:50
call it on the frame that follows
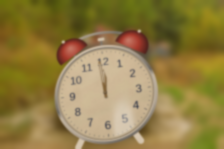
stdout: 11:59
